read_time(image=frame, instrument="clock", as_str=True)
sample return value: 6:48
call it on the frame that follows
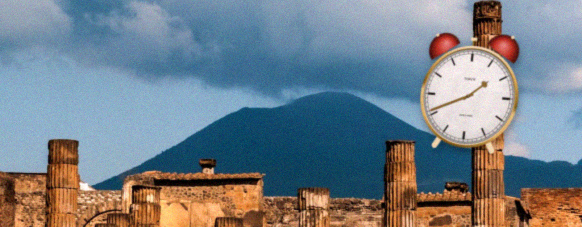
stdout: 1:41
